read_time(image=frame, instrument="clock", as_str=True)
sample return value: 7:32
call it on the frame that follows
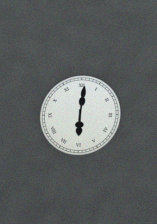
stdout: 6:01
